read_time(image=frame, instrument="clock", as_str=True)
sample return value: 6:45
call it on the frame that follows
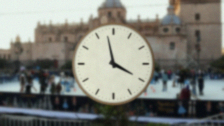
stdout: 3:58
